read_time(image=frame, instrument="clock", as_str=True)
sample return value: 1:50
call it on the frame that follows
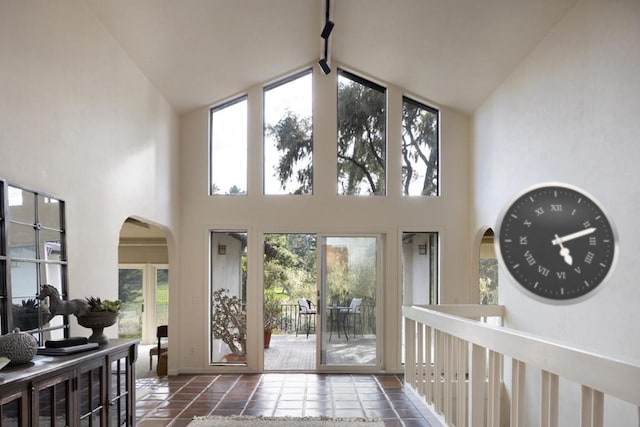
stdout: 5:12
